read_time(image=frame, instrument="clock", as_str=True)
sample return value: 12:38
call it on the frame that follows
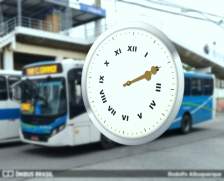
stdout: 2:10
